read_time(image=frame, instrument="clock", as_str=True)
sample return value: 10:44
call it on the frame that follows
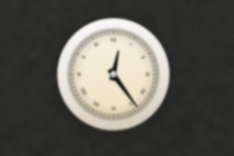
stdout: 12:24
